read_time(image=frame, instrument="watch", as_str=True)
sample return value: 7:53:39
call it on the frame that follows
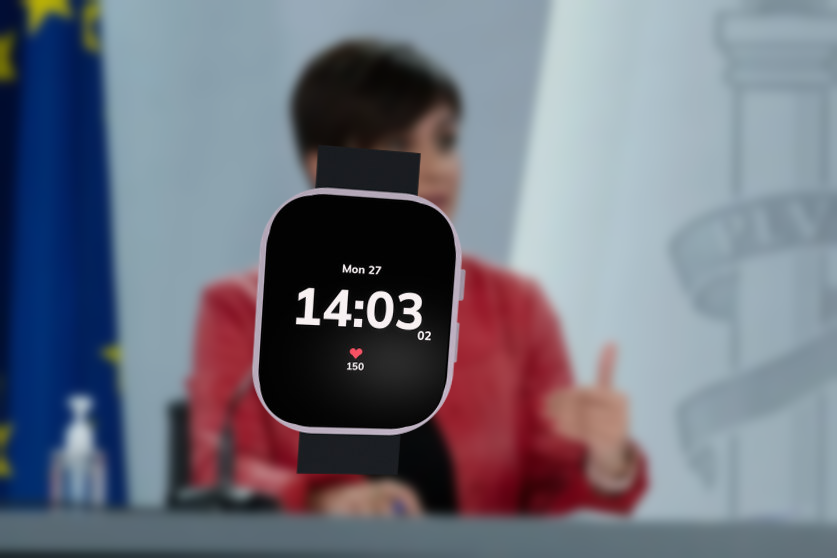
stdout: 14:03:02
